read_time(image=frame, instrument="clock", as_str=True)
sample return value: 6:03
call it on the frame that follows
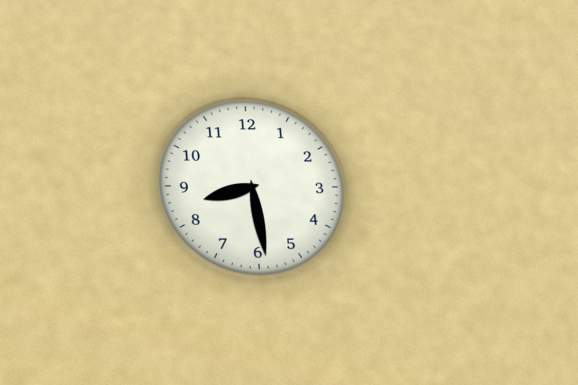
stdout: 8:29
